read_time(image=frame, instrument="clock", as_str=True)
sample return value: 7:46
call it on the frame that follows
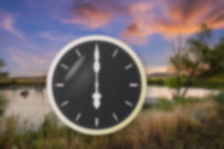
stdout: 6:00
